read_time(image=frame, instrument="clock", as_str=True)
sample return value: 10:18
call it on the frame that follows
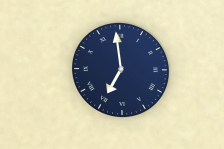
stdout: 6:59
